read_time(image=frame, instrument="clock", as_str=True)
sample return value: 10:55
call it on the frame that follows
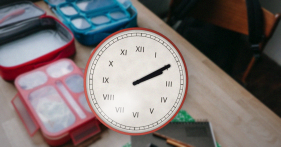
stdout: 2:10
